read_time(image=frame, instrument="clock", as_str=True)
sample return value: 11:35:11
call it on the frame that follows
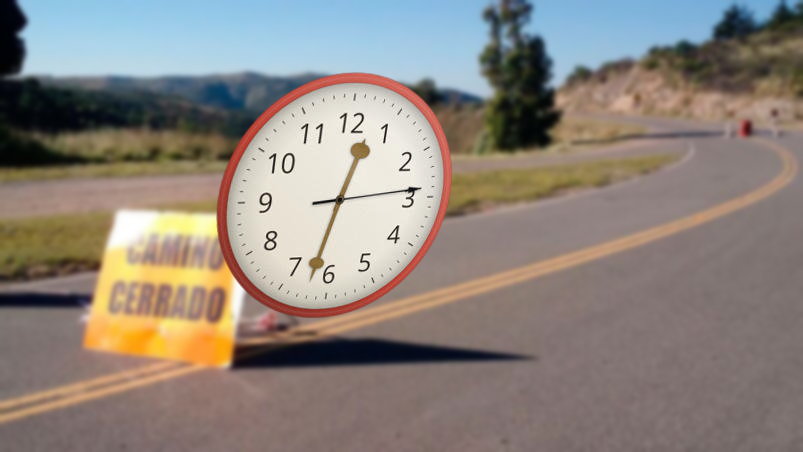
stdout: 12:32:14
